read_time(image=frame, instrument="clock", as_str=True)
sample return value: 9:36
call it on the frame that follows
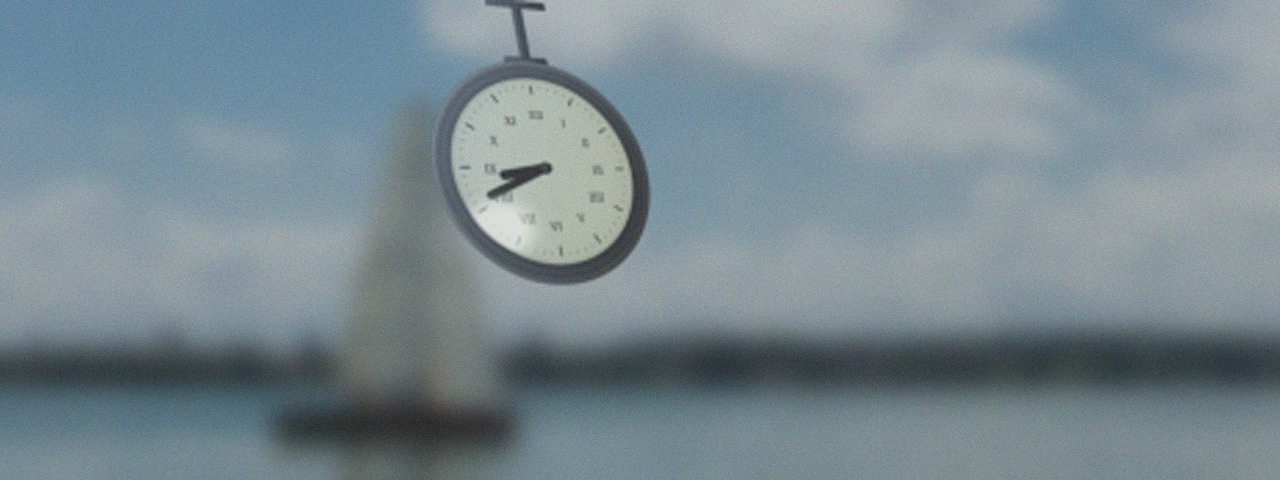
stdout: 8:41
